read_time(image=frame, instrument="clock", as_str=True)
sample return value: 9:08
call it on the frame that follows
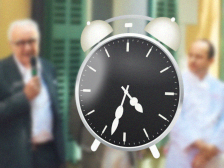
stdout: 4:33
